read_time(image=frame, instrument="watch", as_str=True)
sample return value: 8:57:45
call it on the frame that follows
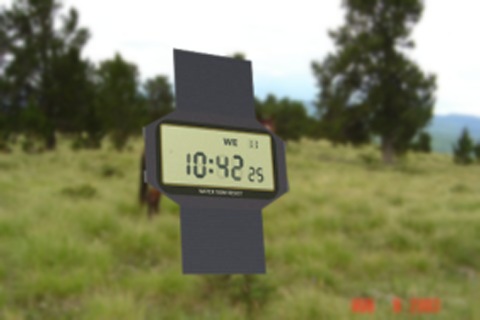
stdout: 10:42:25
